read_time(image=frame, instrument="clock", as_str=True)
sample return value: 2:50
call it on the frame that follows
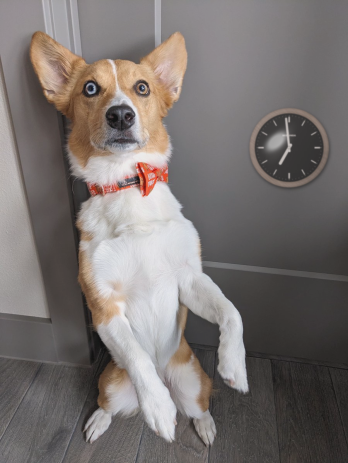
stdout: 6:59
